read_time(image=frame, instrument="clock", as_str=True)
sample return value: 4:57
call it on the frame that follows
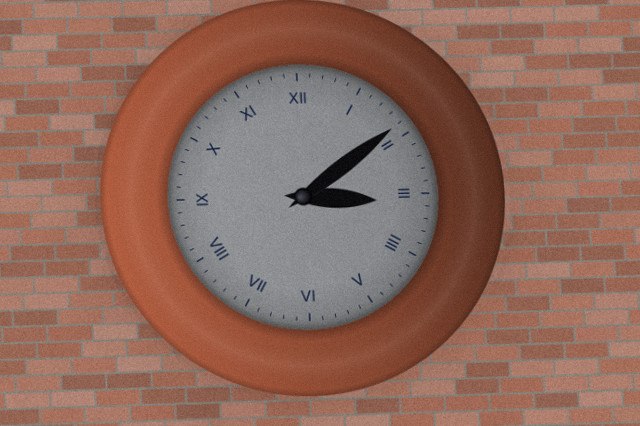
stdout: 3:09
